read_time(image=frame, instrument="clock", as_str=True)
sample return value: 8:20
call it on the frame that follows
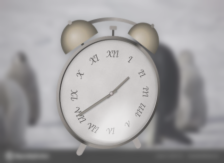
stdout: 1:40
